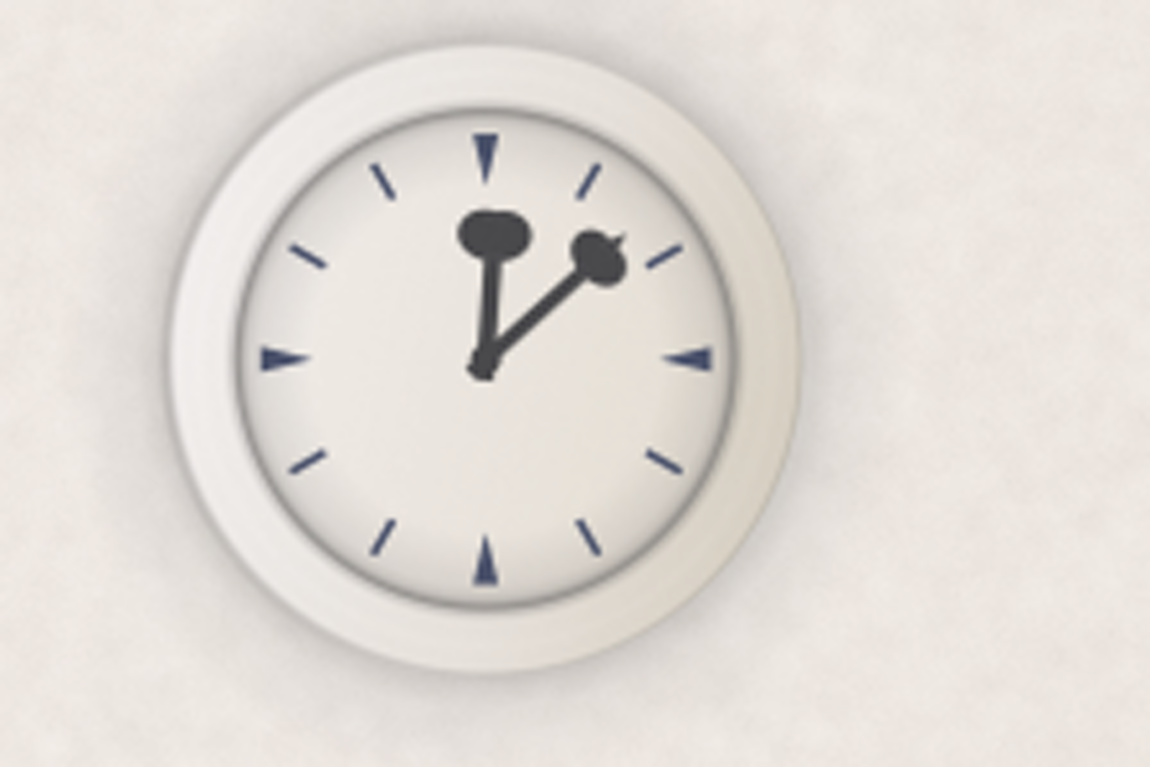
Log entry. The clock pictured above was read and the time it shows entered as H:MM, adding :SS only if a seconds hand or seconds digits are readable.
12:08
